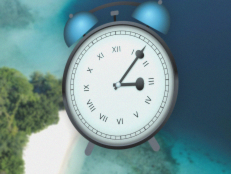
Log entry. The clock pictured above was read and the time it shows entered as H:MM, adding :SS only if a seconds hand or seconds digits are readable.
3:07
